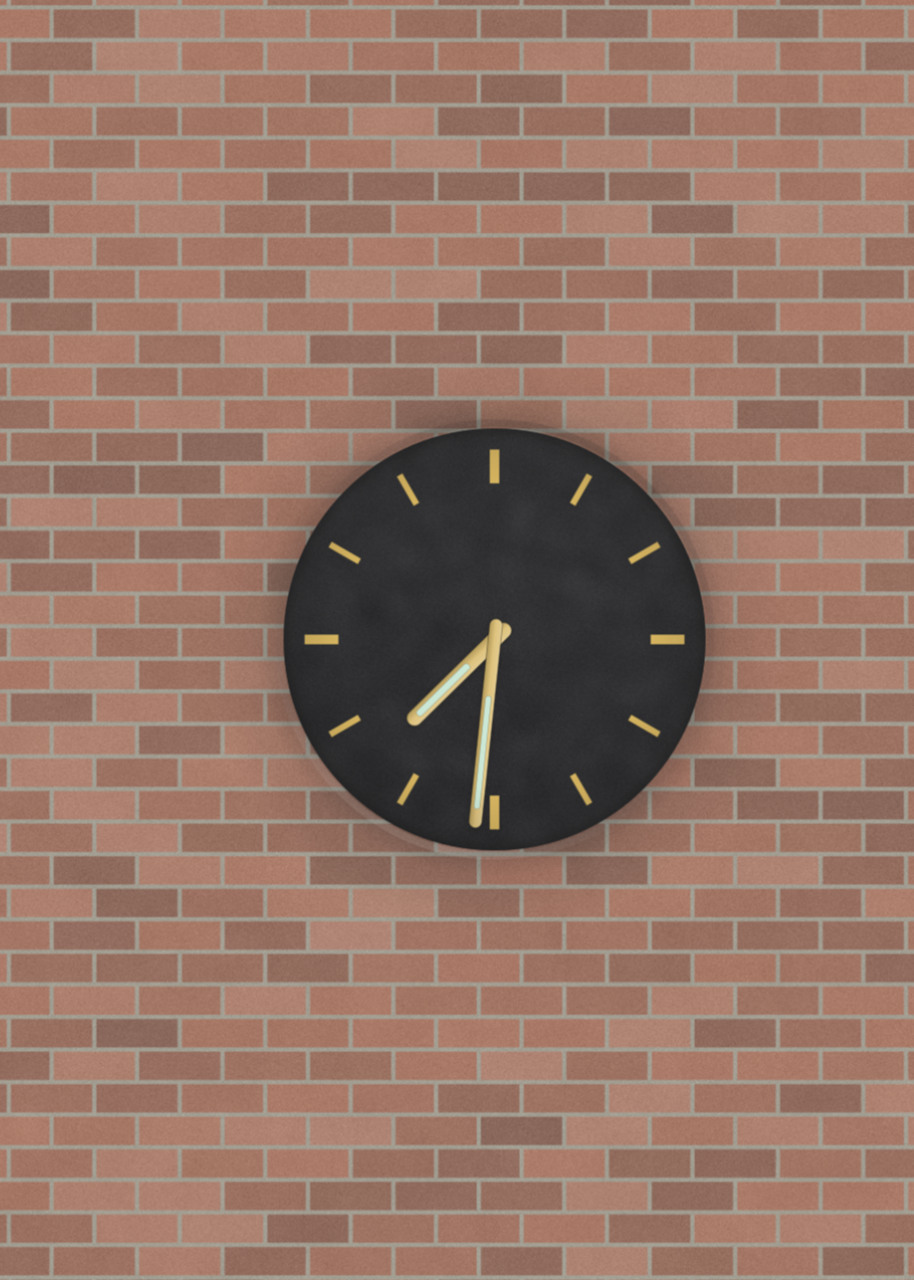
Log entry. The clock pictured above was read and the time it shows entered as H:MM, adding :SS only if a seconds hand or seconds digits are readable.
7:31
